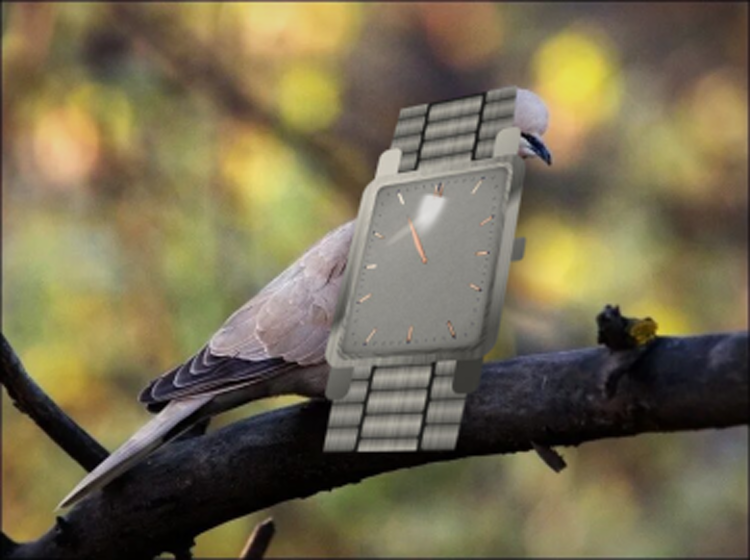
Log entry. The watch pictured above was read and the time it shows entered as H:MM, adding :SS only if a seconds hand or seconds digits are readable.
10:55
